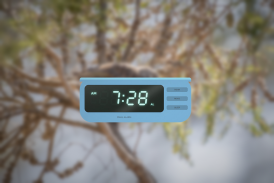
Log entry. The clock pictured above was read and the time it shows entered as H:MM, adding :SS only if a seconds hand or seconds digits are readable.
7:28
